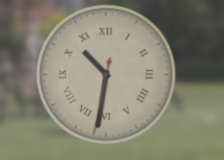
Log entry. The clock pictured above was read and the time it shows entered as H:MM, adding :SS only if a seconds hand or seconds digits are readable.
10:31:32
